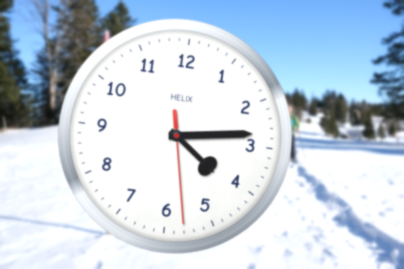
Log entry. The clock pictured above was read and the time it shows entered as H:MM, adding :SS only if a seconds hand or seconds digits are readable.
4:13:28
